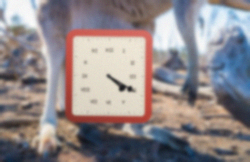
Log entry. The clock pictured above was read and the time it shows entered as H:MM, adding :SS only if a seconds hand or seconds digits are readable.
4:20
